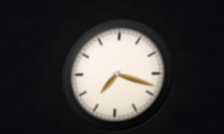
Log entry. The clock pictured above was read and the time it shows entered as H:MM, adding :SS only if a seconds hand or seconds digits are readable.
7:18
